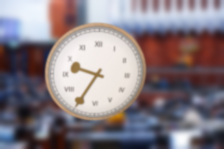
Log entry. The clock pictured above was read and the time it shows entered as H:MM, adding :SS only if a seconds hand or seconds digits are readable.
9:35
